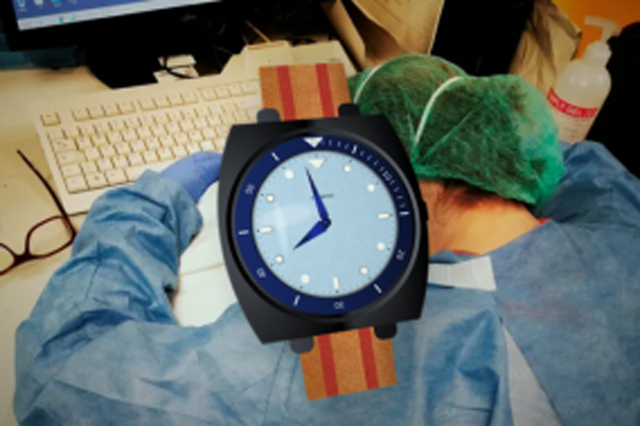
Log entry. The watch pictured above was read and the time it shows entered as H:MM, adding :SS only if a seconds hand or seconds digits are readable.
7:58
